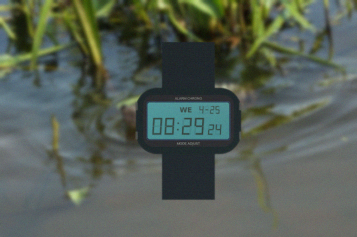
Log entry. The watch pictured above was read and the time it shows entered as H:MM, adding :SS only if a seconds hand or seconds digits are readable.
8:29:24
